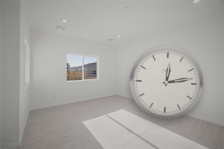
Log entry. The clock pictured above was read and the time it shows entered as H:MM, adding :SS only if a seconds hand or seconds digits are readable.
12:13
